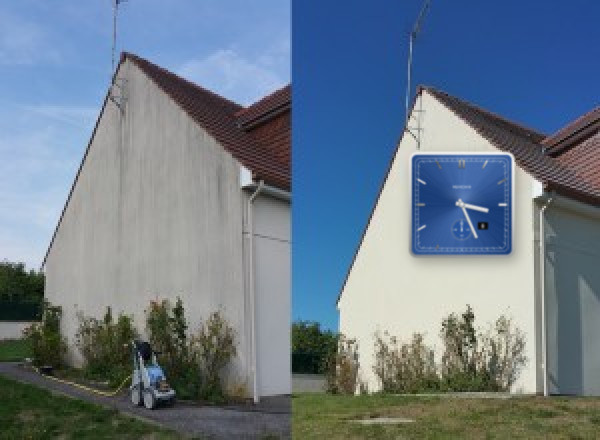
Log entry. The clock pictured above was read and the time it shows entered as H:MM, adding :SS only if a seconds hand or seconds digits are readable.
3:26
